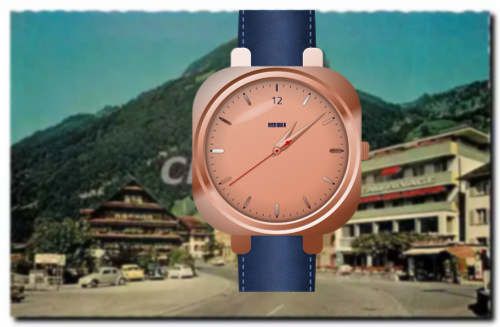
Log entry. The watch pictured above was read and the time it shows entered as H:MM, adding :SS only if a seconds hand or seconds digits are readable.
1:08:39
